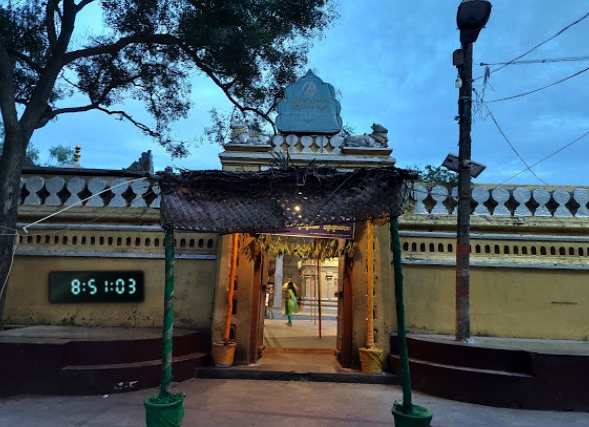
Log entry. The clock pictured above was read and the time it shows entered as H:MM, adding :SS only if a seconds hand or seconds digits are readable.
8:51:03
